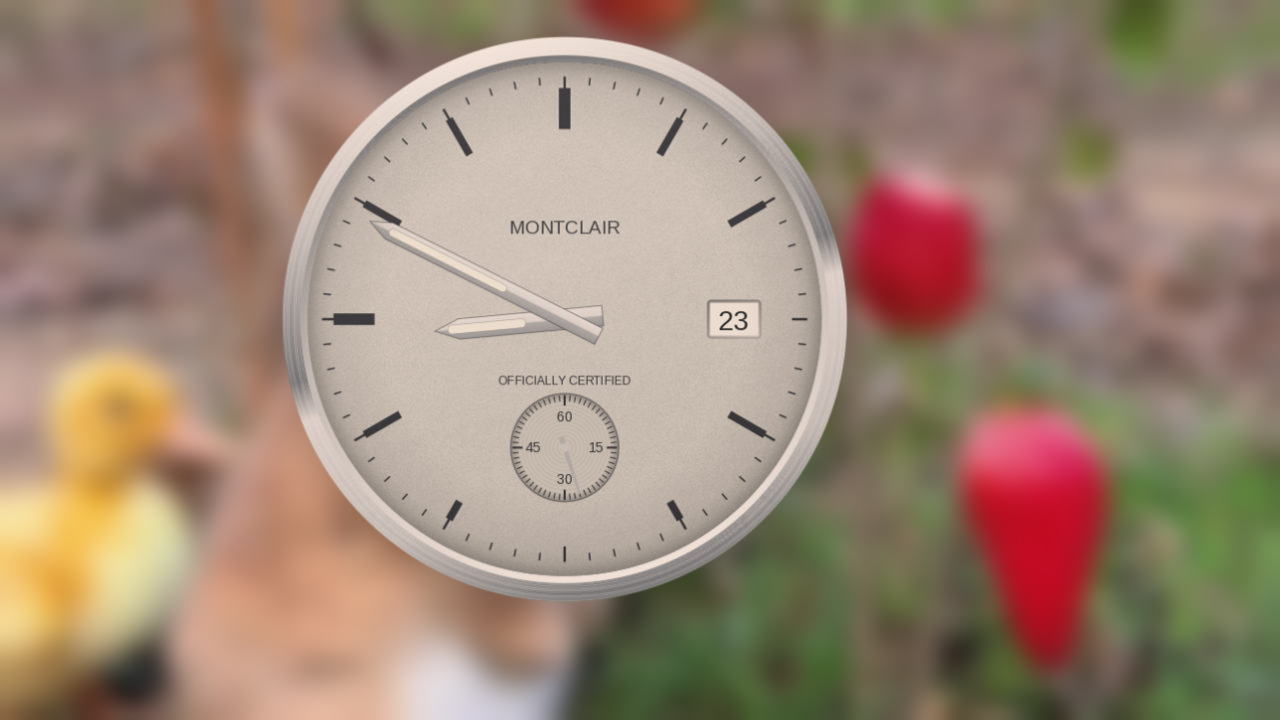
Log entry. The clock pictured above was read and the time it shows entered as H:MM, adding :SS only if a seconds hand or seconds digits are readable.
8:49:27
